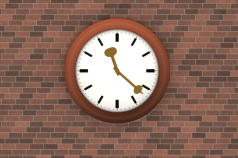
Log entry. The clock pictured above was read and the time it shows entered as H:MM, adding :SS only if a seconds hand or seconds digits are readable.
11:22
